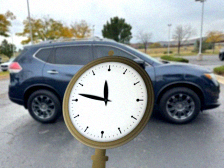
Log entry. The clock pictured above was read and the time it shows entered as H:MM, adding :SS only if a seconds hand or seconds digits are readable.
11:47
